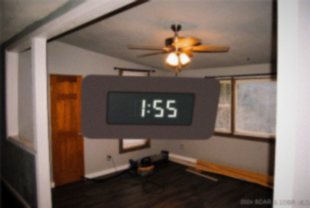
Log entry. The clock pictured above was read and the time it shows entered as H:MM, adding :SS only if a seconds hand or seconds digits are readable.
1:55
